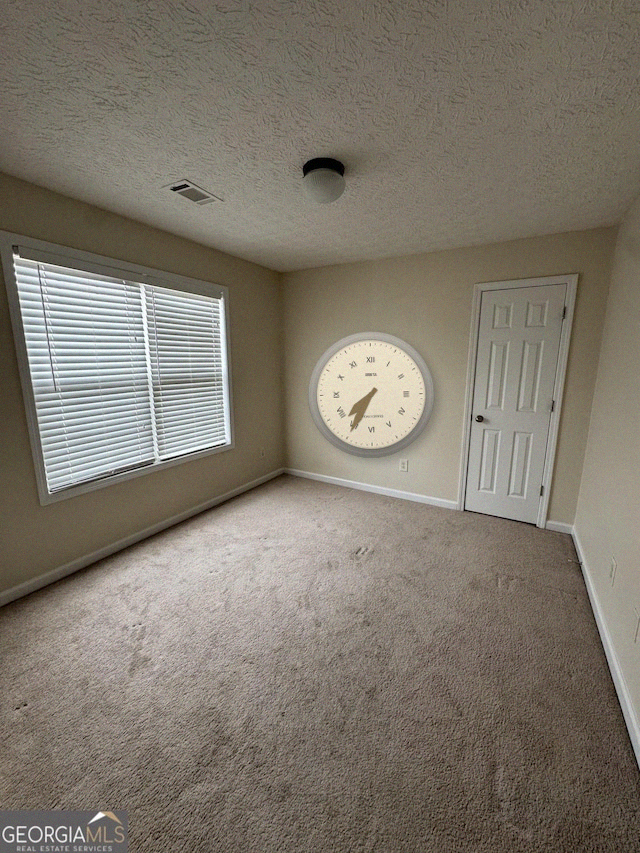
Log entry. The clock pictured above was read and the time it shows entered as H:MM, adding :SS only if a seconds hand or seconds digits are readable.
7:35
